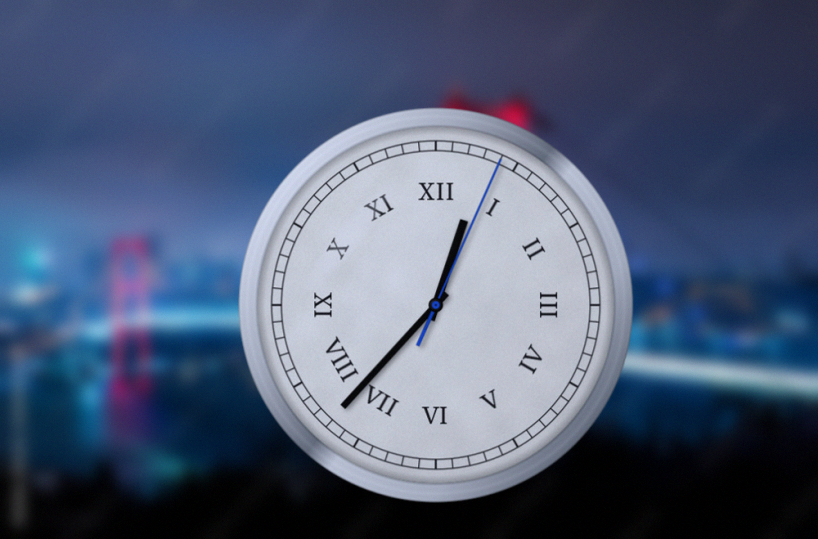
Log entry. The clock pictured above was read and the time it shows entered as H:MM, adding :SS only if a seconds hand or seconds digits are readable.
12:37:04
